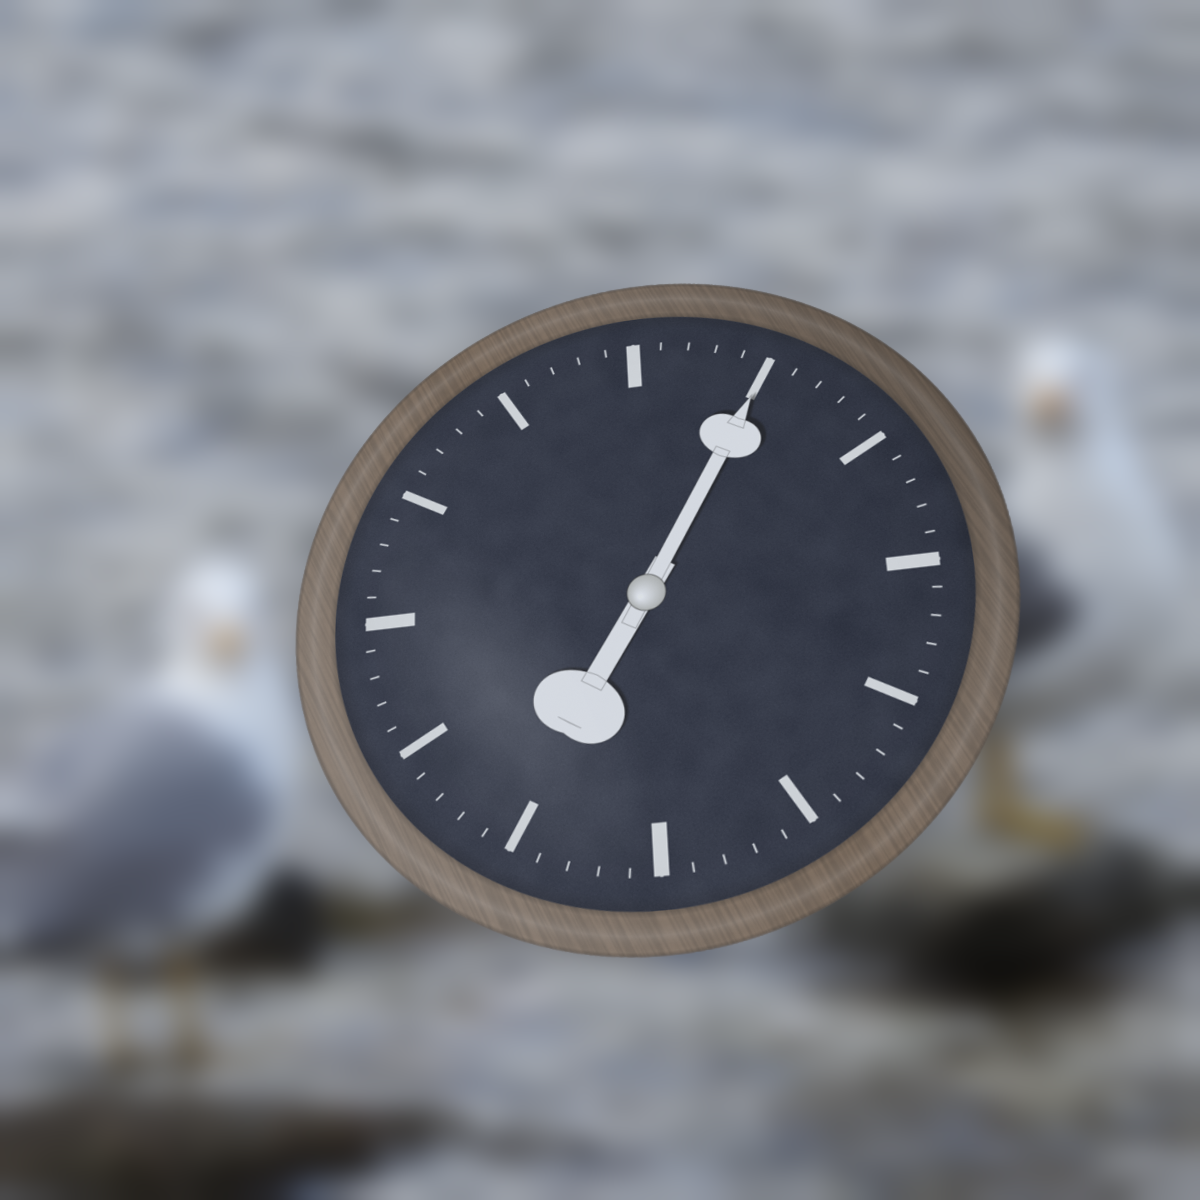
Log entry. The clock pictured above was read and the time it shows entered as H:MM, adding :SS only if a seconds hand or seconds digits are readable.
7:05
